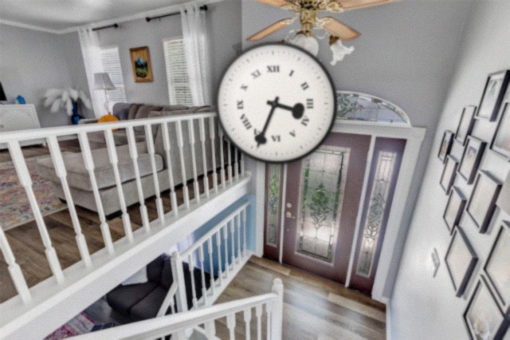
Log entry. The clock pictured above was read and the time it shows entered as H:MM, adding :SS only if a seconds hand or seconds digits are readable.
3:34
